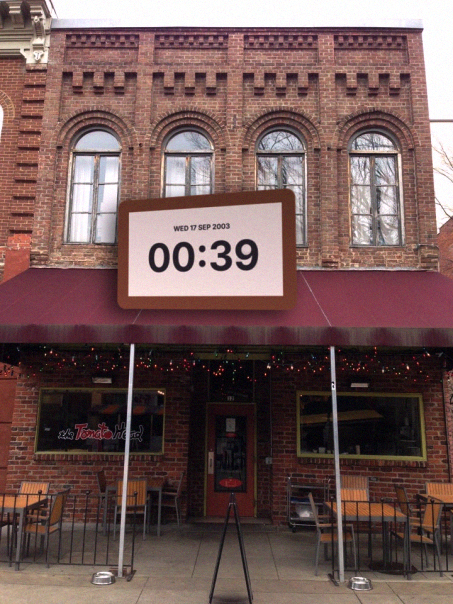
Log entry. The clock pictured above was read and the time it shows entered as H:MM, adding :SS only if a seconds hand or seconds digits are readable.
0:39
